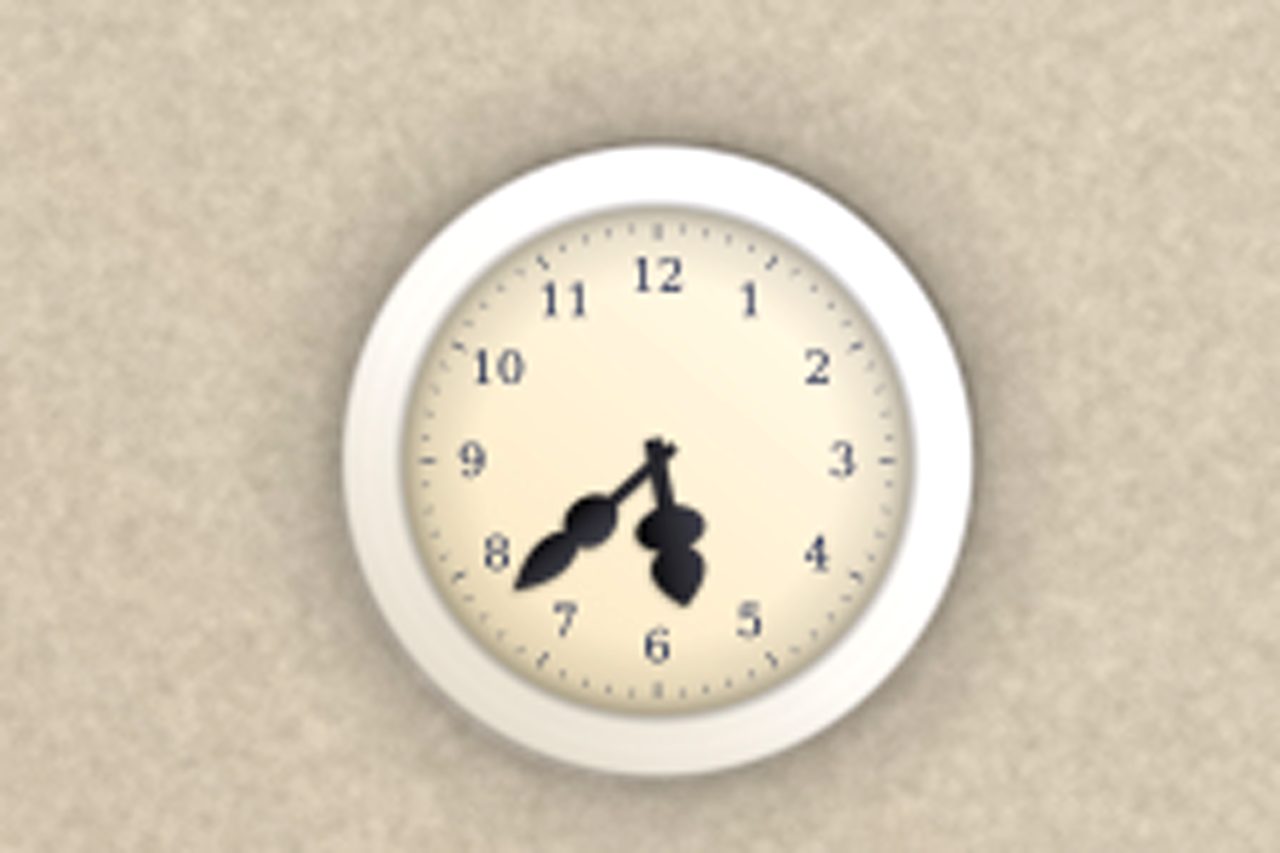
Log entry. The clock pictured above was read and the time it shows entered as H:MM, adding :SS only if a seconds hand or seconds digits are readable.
5:38
